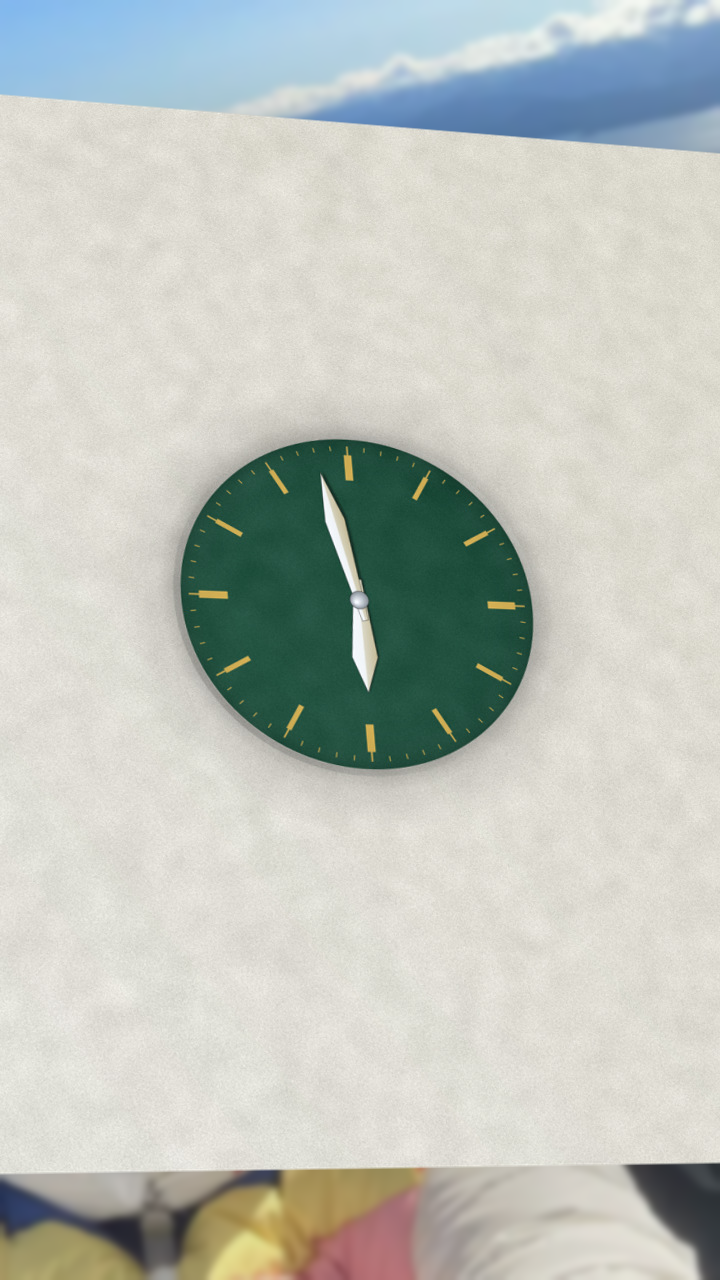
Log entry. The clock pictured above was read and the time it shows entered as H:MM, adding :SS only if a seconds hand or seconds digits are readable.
5:58
